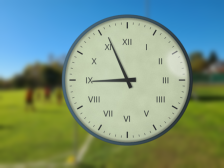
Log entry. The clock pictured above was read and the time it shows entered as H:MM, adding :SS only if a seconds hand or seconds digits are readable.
8:56
